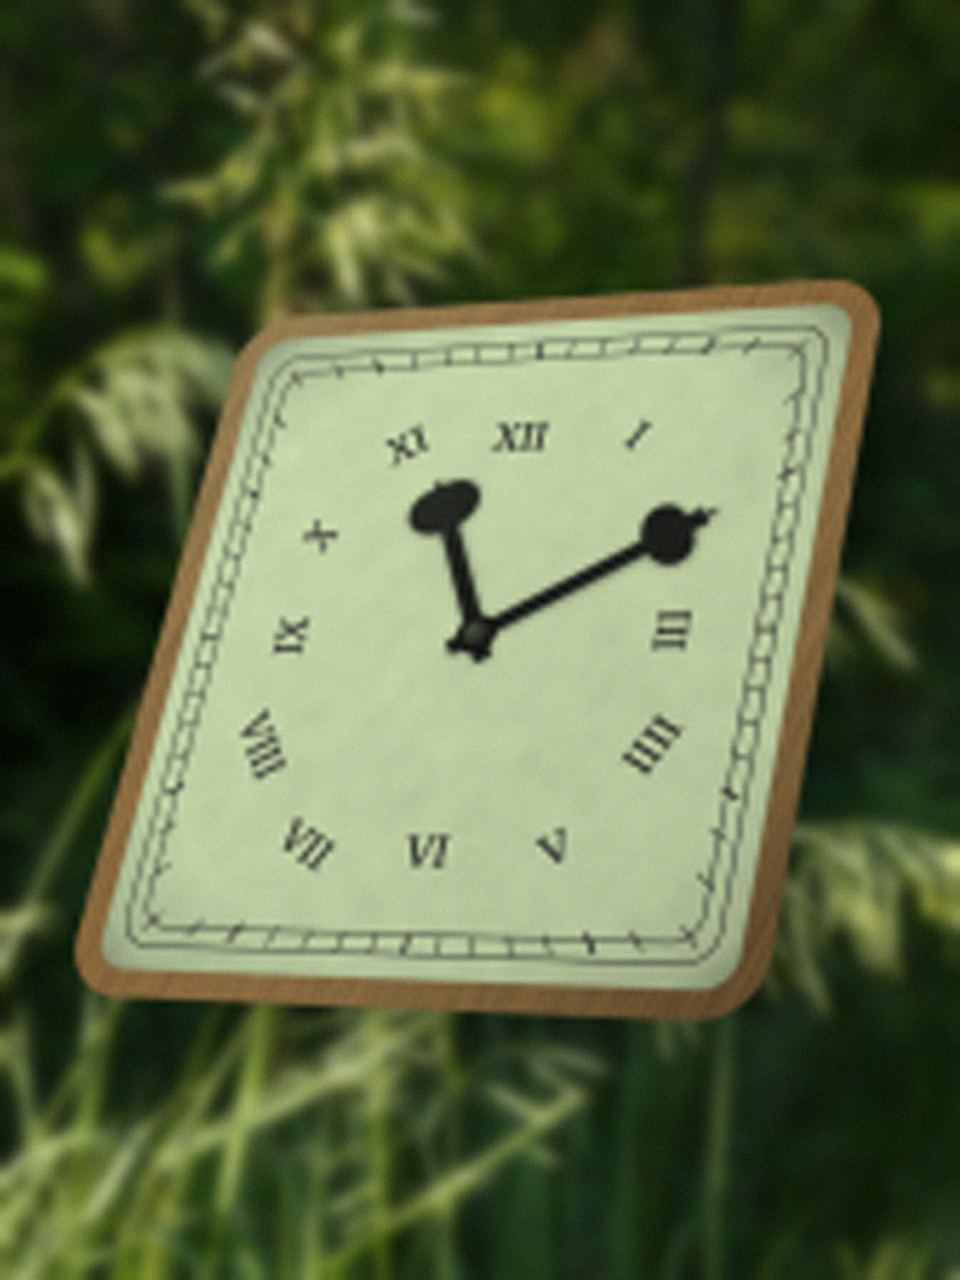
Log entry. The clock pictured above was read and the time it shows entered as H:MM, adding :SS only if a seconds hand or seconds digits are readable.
11:10
